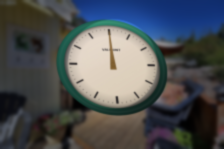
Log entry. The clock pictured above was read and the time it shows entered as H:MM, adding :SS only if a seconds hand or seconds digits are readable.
12:00
